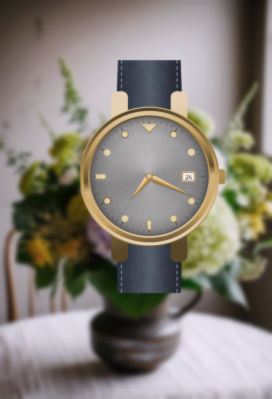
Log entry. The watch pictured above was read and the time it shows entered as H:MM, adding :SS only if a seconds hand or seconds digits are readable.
7:19
